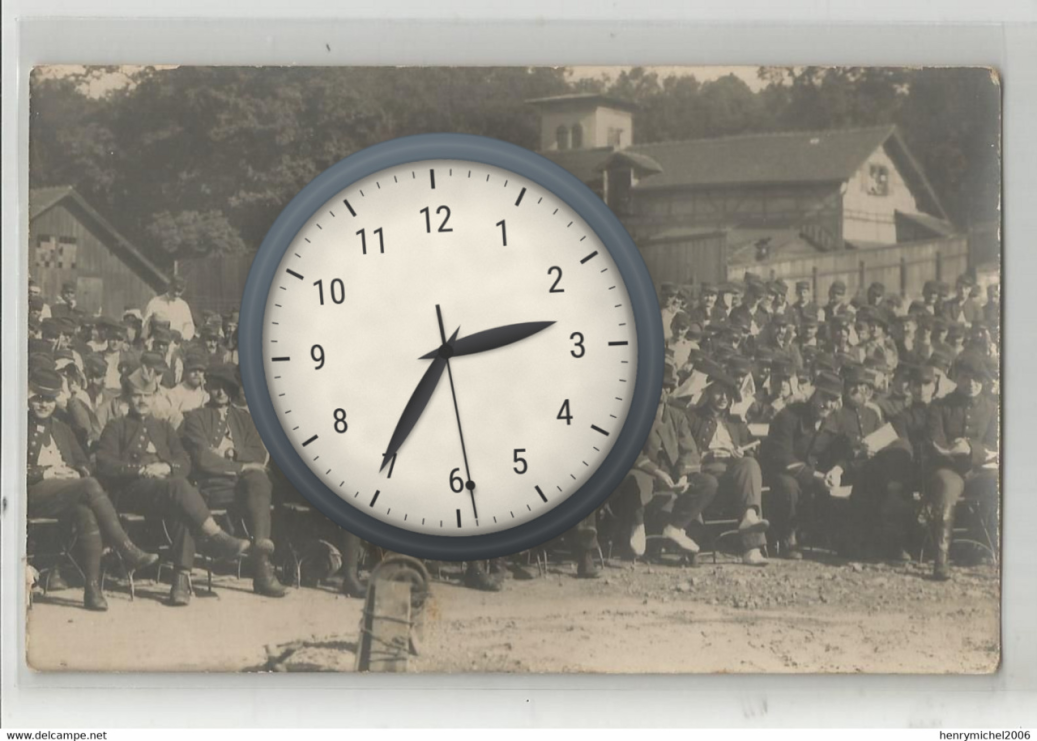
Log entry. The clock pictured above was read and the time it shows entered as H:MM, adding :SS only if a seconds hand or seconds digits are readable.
2:35:29
